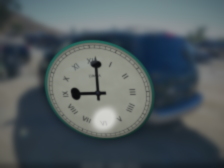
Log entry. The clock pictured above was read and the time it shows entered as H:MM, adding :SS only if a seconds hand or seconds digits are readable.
9:01
